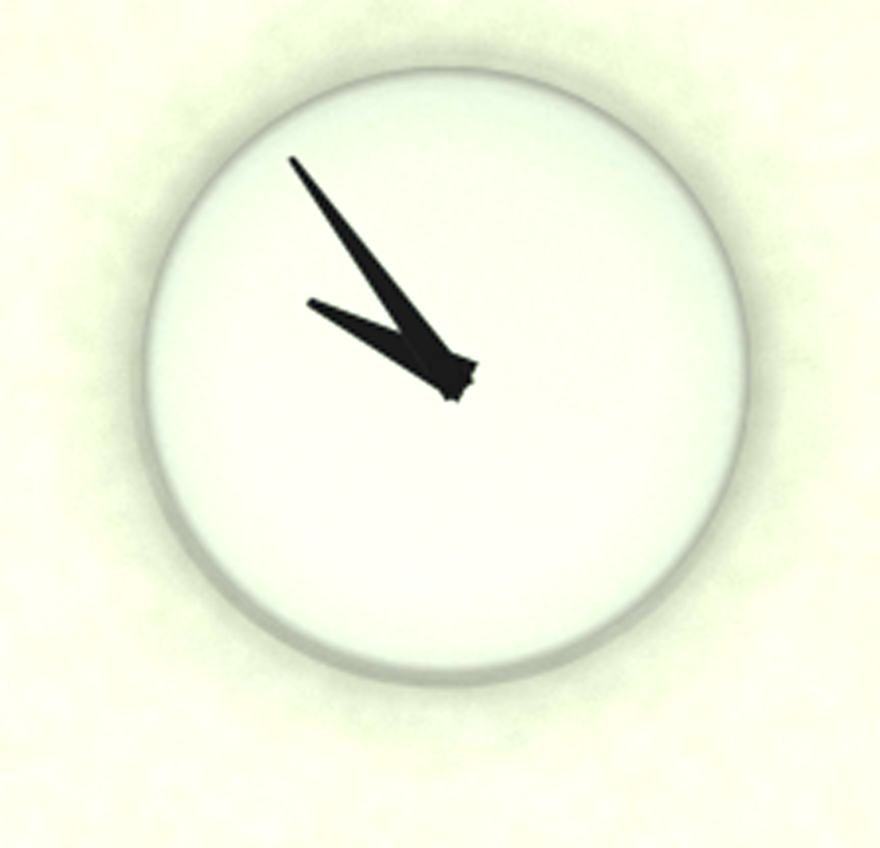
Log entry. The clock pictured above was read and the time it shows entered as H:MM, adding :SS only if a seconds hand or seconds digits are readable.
9:54
